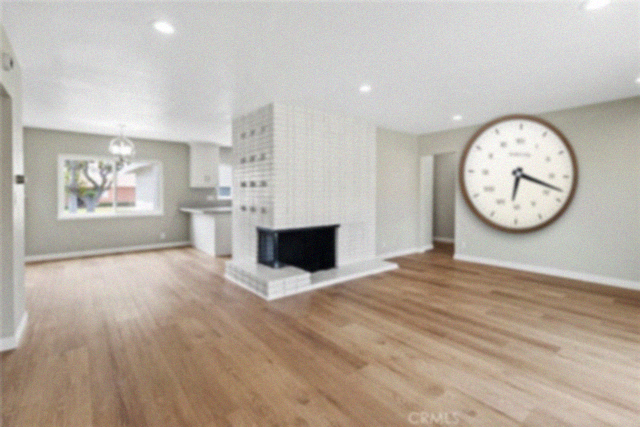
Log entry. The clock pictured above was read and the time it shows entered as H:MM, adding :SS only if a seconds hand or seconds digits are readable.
6:18
